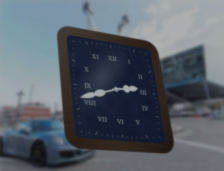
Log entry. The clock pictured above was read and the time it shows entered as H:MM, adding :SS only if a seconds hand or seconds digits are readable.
2:42
